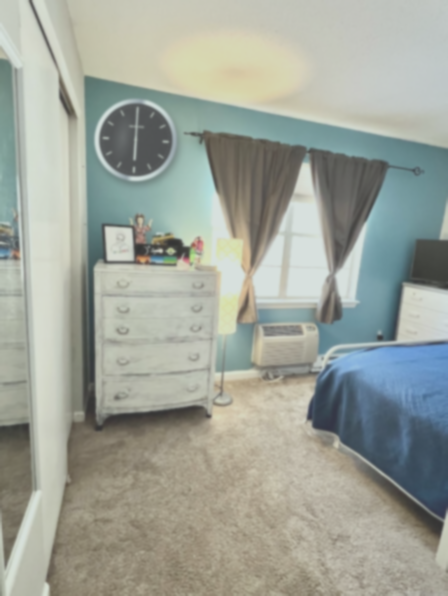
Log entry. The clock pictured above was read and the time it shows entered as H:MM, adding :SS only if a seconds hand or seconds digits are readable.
6:00
